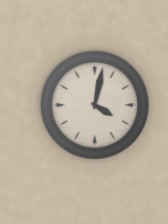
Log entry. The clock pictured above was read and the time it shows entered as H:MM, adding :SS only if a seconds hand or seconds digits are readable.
4:02
